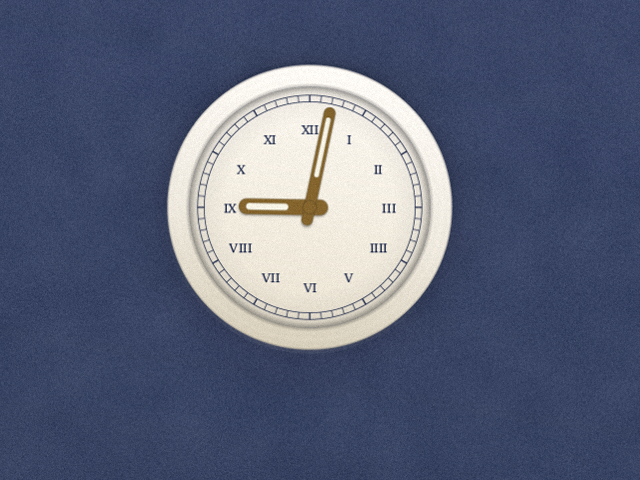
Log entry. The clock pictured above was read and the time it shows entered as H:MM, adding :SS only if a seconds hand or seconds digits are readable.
9:02
